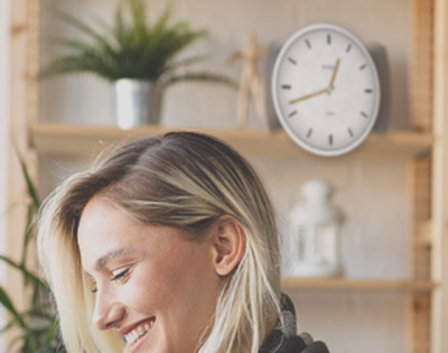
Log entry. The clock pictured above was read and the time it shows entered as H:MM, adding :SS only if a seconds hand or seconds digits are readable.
12:42
